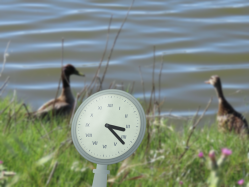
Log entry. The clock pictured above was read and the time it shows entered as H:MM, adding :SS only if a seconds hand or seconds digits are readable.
3:22
